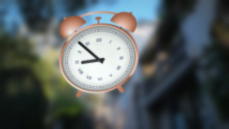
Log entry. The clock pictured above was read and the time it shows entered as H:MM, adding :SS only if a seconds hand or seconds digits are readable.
8:53
